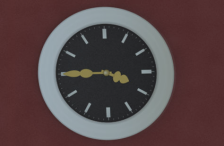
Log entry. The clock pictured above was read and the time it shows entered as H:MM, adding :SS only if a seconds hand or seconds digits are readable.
3:45
